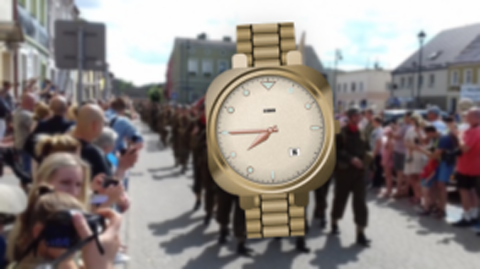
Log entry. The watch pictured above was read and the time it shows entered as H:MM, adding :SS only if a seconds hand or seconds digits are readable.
7:45
